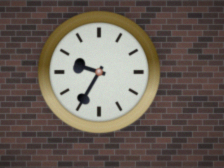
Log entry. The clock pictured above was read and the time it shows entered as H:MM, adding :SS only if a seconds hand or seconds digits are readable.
9:35
